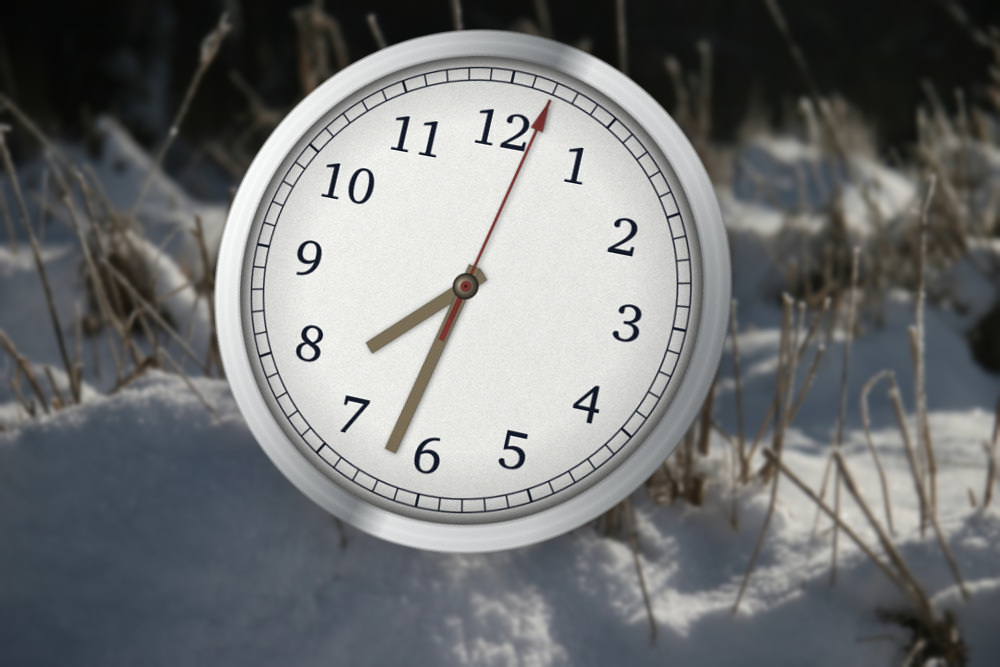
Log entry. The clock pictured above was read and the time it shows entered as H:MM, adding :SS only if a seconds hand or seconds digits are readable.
7:32:02
